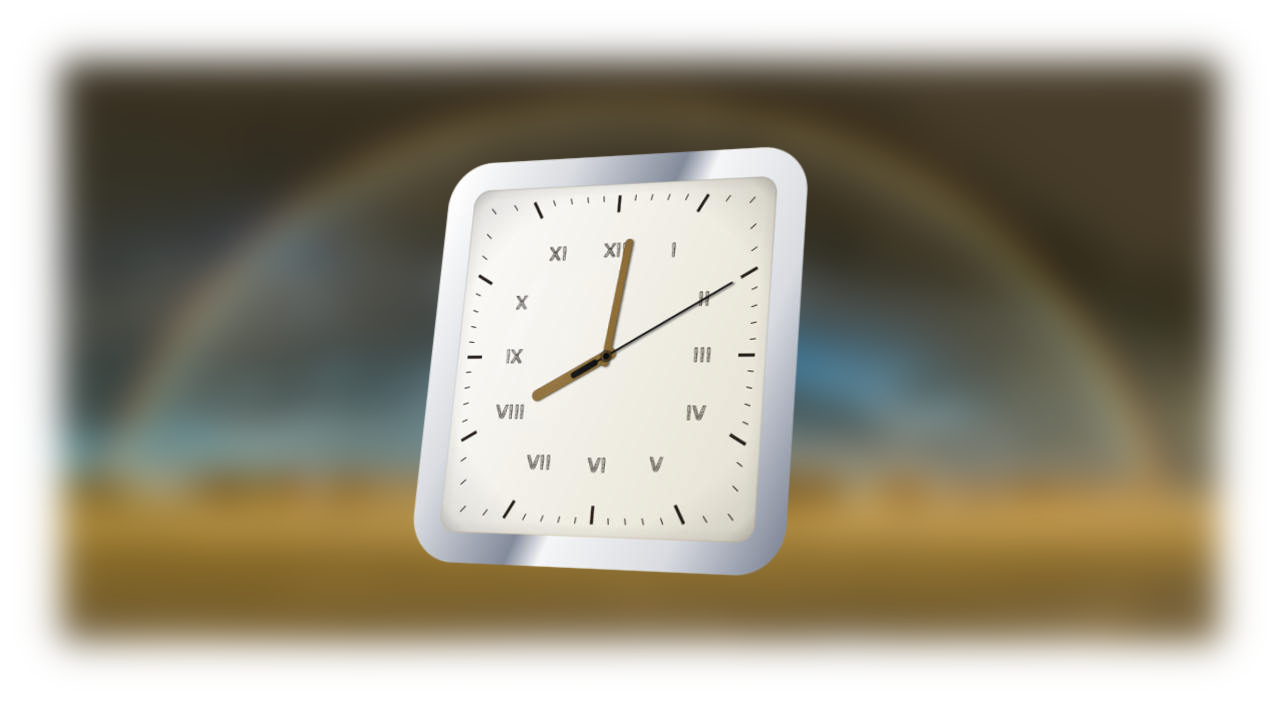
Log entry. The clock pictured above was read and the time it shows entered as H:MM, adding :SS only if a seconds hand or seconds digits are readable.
8:01:10
